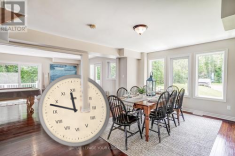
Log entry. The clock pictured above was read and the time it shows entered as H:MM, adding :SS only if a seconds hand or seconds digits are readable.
11:48
